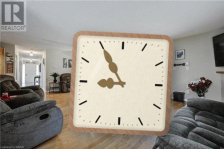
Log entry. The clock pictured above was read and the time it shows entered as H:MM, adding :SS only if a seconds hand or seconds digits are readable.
8:55
